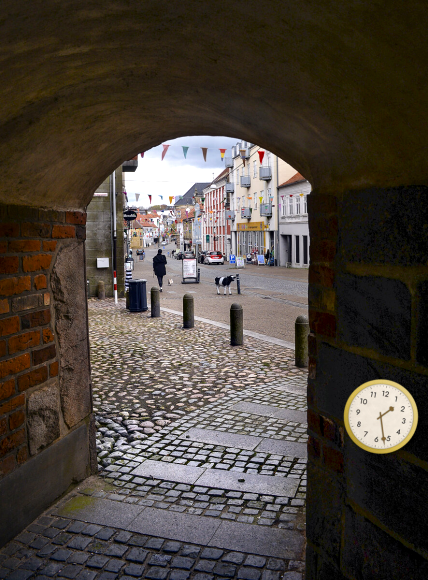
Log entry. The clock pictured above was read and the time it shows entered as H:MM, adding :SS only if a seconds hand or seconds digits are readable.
1:27
